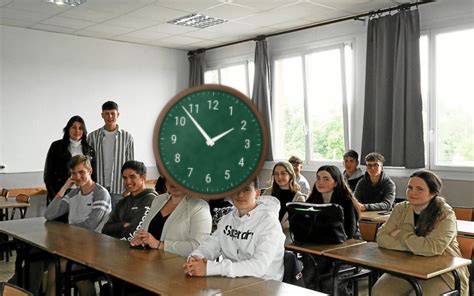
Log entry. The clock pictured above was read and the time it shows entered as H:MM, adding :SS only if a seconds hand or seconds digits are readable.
1:53
